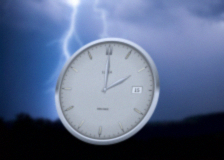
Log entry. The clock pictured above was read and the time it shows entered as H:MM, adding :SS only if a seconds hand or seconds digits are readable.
2:00
